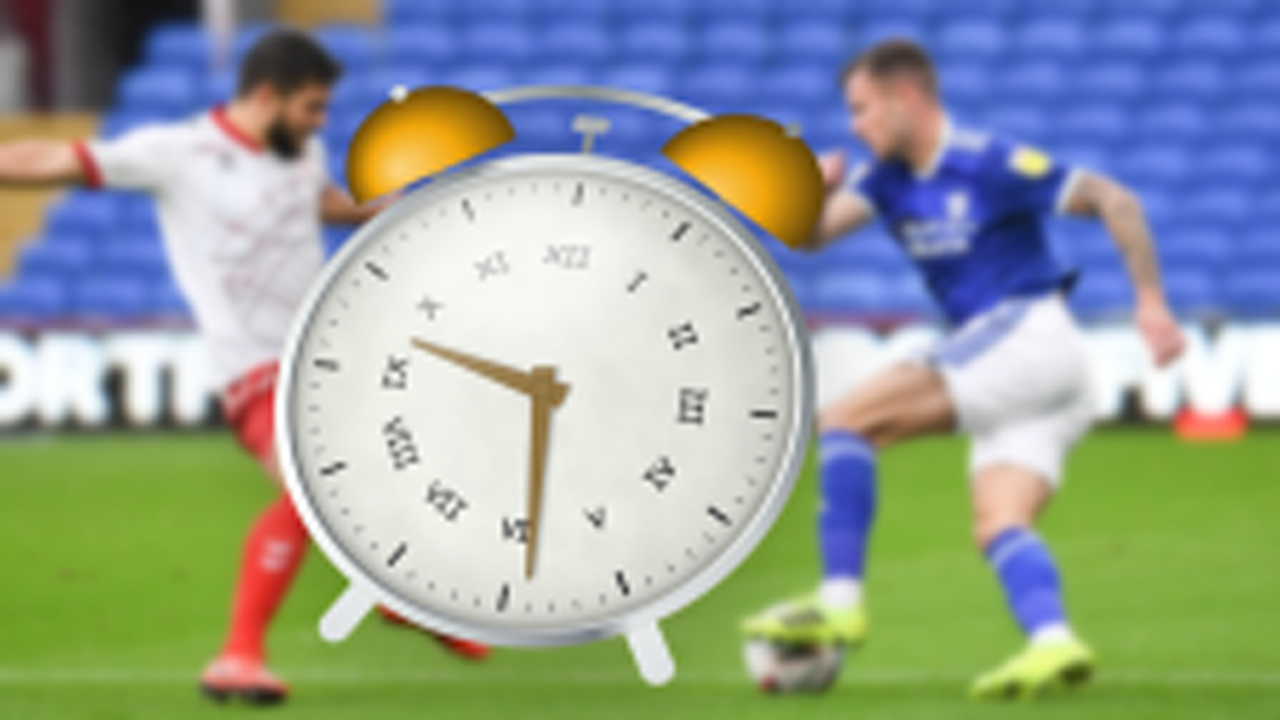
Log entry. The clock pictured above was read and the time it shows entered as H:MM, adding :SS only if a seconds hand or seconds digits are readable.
9:29
